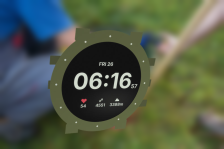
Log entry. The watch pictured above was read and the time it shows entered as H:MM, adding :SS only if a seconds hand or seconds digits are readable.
6:16
